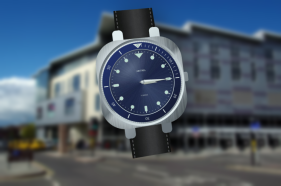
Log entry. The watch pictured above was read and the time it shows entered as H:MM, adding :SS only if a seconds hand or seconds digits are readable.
3:15
